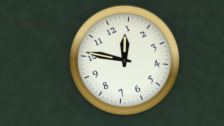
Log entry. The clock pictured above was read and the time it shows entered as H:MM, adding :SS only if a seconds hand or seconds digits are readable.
12:51
